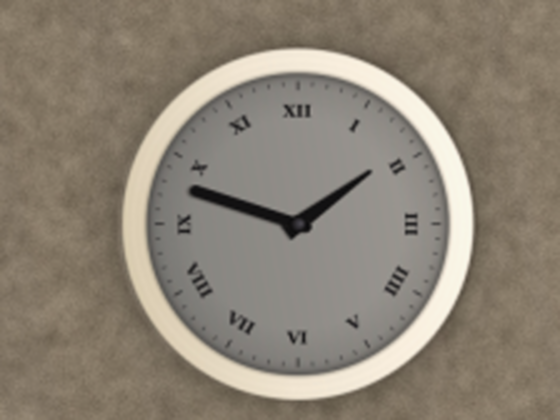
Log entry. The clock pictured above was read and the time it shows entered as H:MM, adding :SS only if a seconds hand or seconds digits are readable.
1:48
